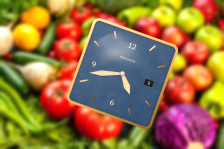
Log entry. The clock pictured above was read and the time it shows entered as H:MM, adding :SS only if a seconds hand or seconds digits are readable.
4:42
